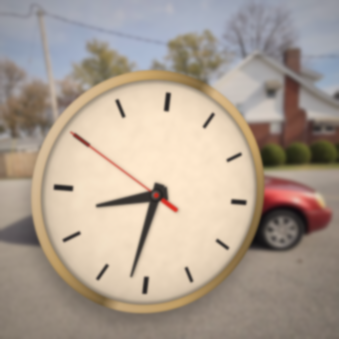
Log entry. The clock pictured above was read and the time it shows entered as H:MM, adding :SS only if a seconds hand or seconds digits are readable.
8:31:50
